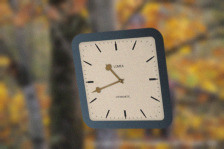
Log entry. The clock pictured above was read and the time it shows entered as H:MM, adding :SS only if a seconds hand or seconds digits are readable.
10:42
